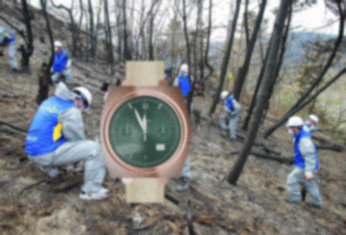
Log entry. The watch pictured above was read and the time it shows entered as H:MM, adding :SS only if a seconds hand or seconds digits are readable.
11:56
